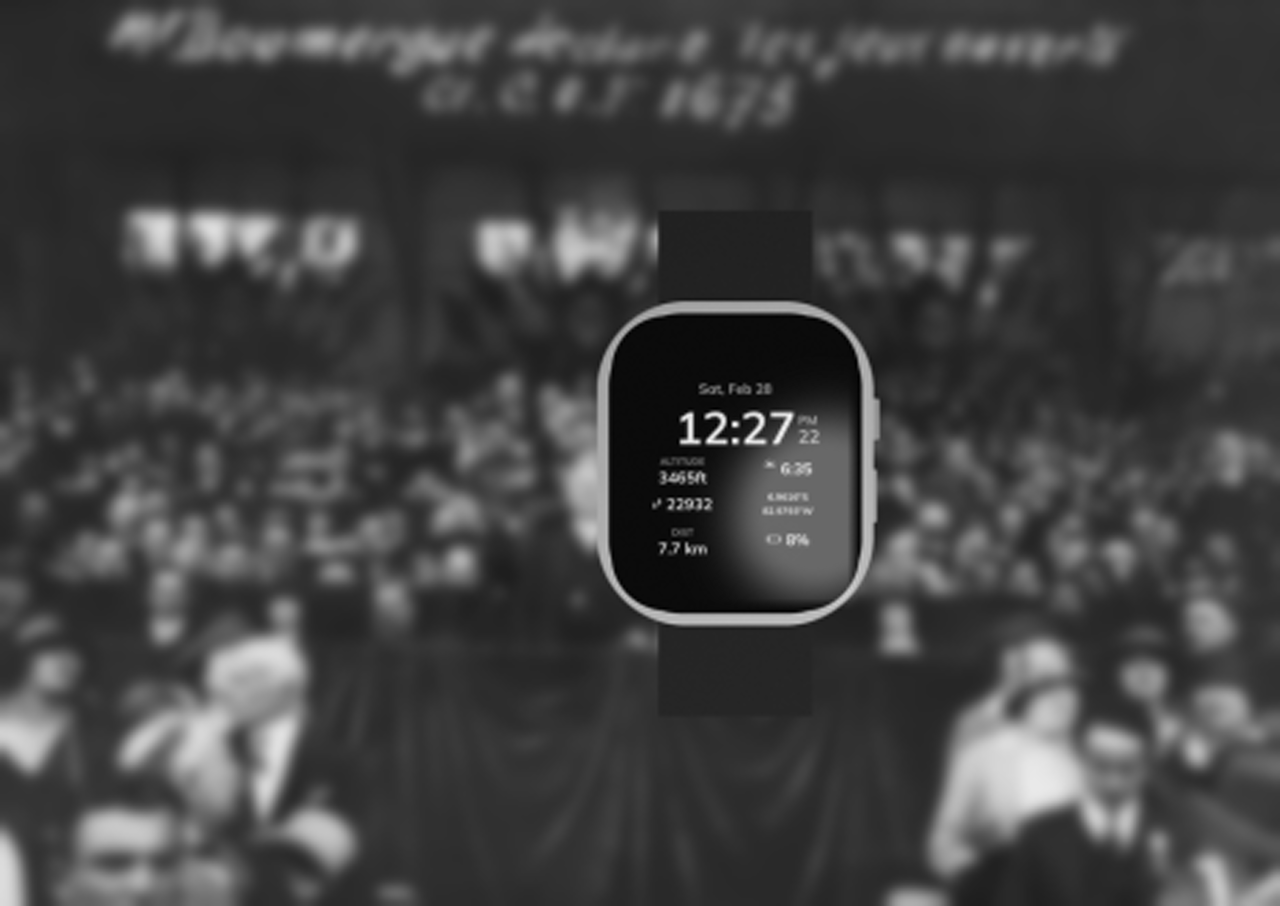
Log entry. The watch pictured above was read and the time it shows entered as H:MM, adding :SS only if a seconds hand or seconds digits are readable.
12:27
